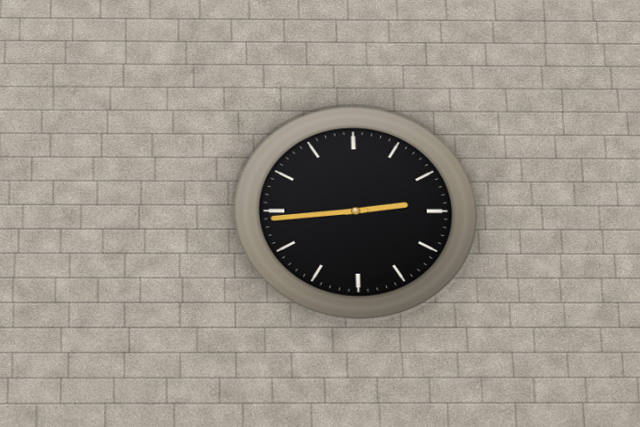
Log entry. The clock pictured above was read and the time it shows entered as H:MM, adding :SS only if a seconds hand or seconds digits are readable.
2:44
